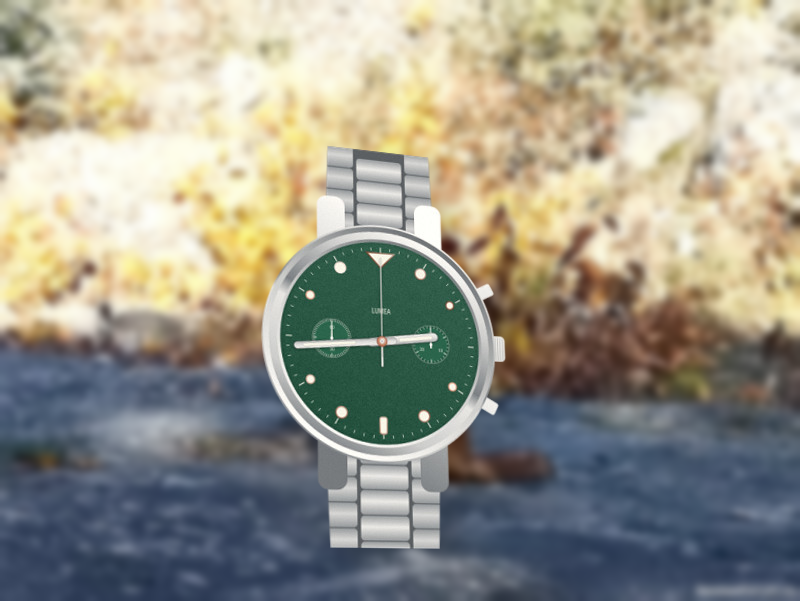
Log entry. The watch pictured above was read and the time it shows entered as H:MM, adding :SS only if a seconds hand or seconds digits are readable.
2:44
